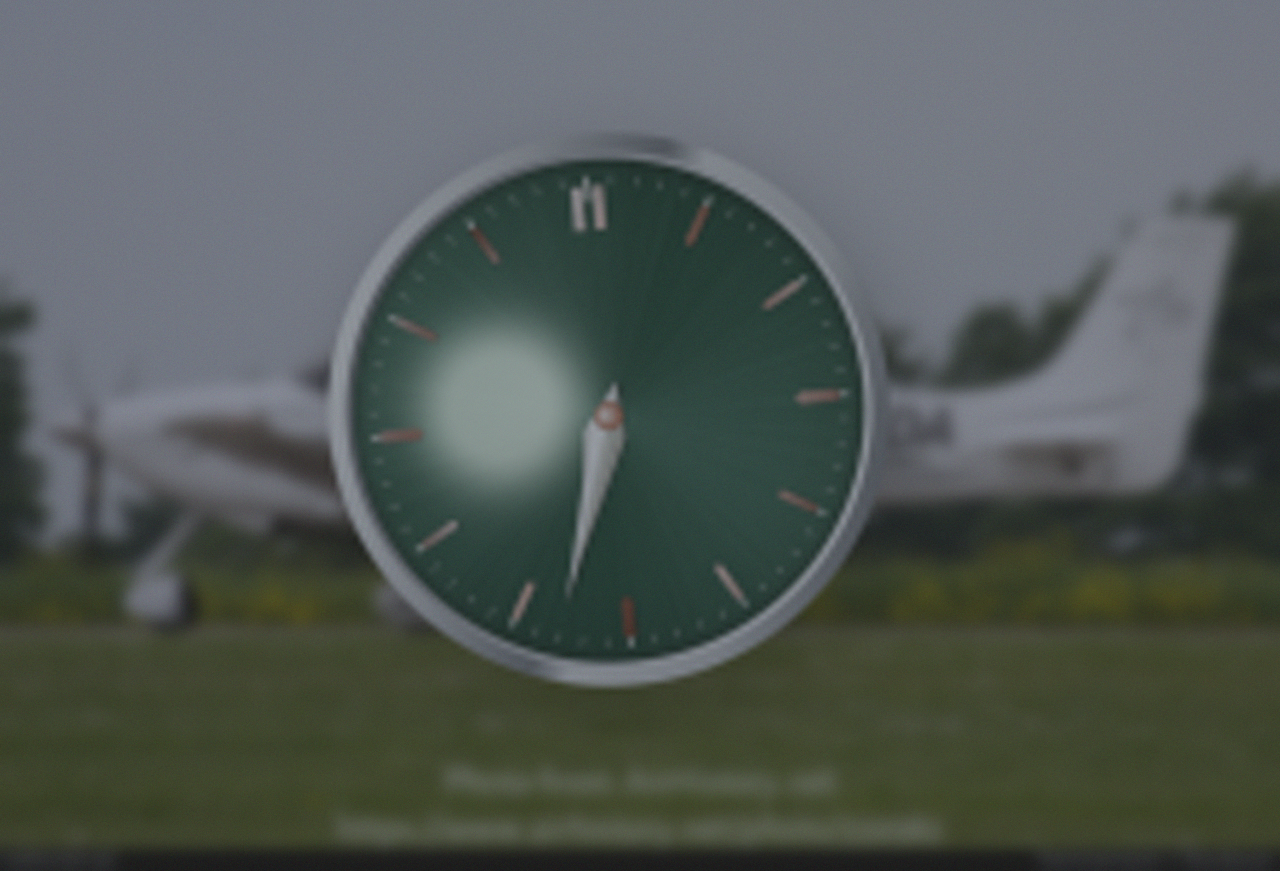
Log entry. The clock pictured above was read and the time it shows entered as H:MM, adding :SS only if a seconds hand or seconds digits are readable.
6:33
